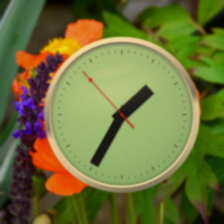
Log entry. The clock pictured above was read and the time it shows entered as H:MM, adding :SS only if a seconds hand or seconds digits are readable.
1:34:53
